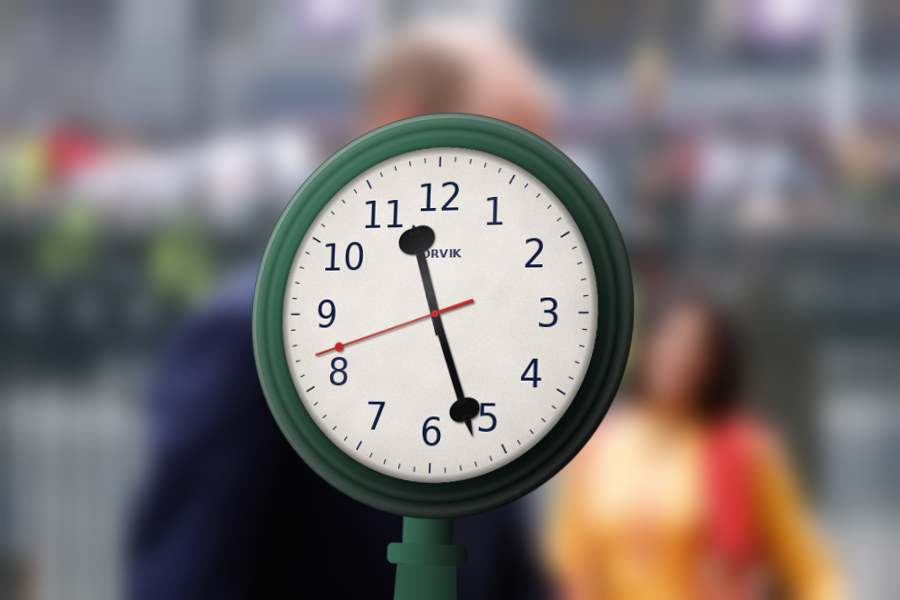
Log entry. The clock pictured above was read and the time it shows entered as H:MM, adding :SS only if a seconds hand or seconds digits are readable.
11:26:42
